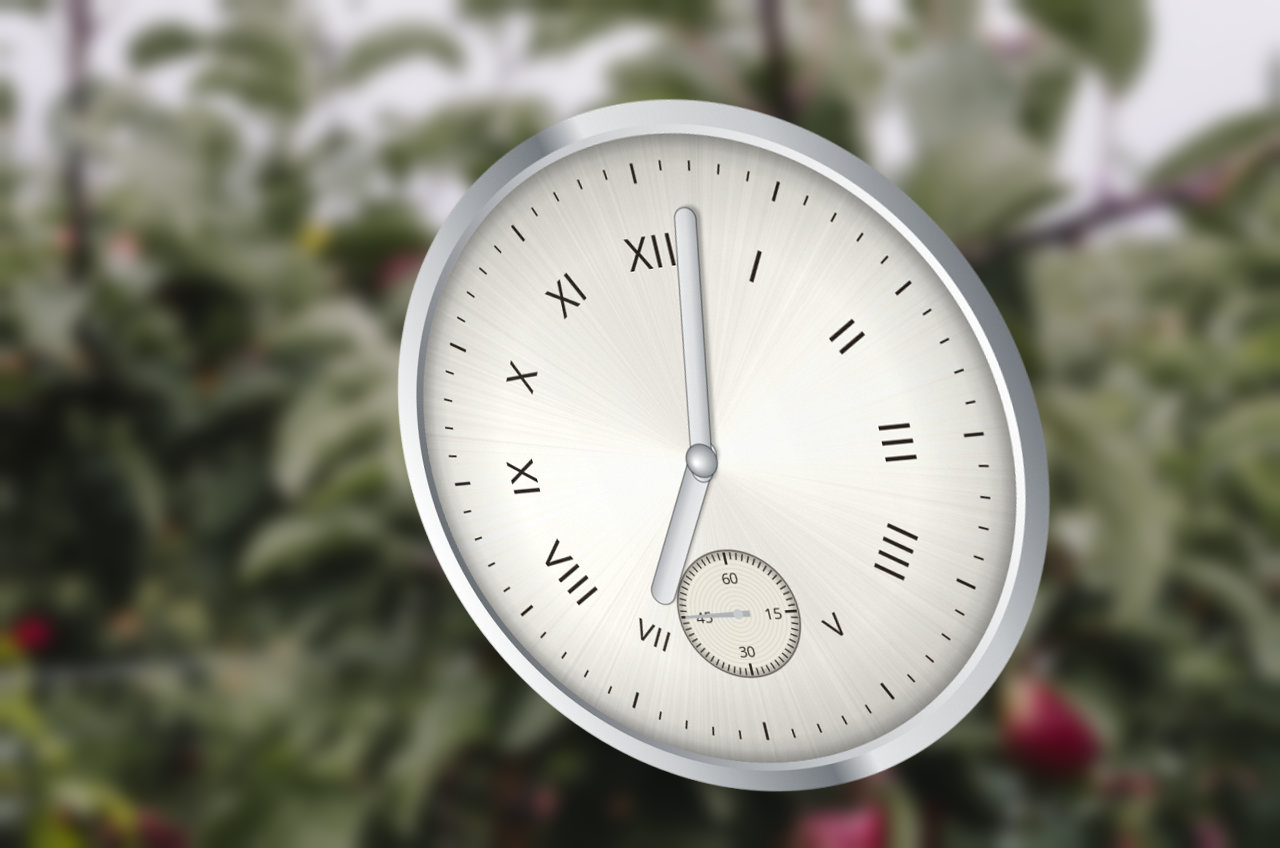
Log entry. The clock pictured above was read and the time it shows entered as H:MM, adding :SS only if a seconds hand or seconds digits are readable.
7:01:45
